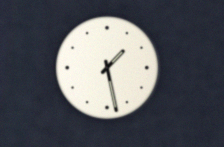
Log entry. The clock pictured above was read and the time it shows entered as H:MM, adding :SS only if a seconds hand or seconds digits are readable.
1:28
